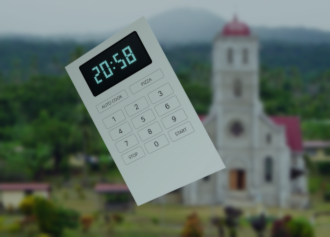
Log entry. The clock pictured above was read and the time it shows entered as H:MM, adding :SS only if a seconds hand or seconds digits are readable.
20:58
